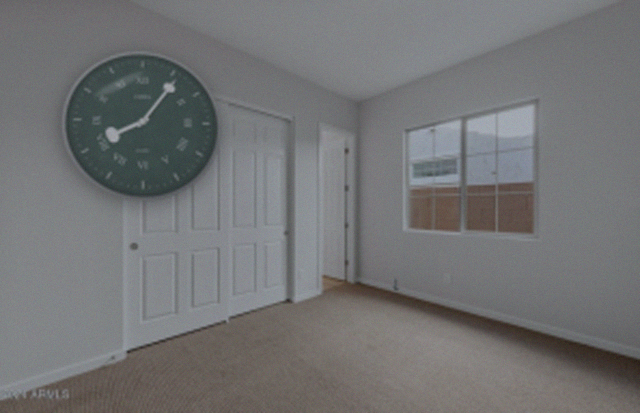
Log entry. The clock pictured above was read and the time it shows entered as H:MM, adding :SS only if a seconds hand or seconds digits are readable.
8:06
